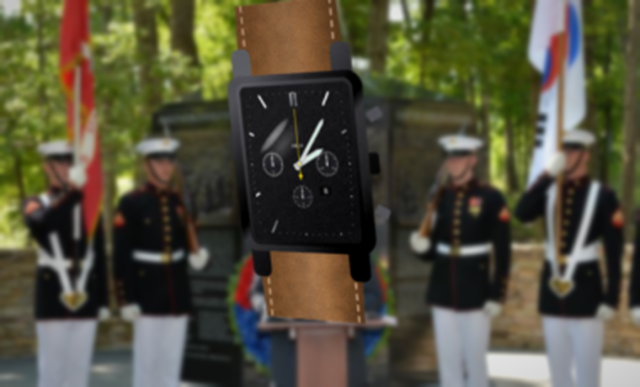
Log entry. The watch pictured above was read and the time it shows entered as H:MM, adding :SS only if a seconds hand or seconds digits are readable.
2:06
